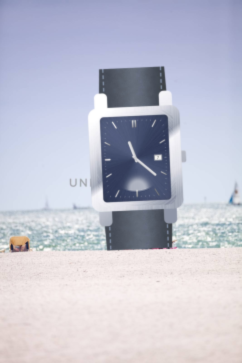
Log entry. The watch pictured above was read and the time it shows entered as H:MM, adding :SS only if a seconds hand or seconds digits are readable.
11:22
